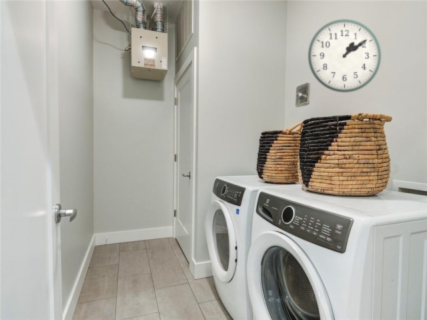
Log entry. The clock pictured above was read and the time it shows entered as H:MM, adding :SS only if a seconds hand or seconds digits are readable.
1:09
